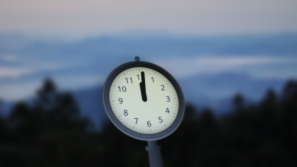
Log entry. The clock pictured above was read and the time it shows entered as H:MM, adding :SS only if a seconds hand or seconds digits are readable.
12:01
